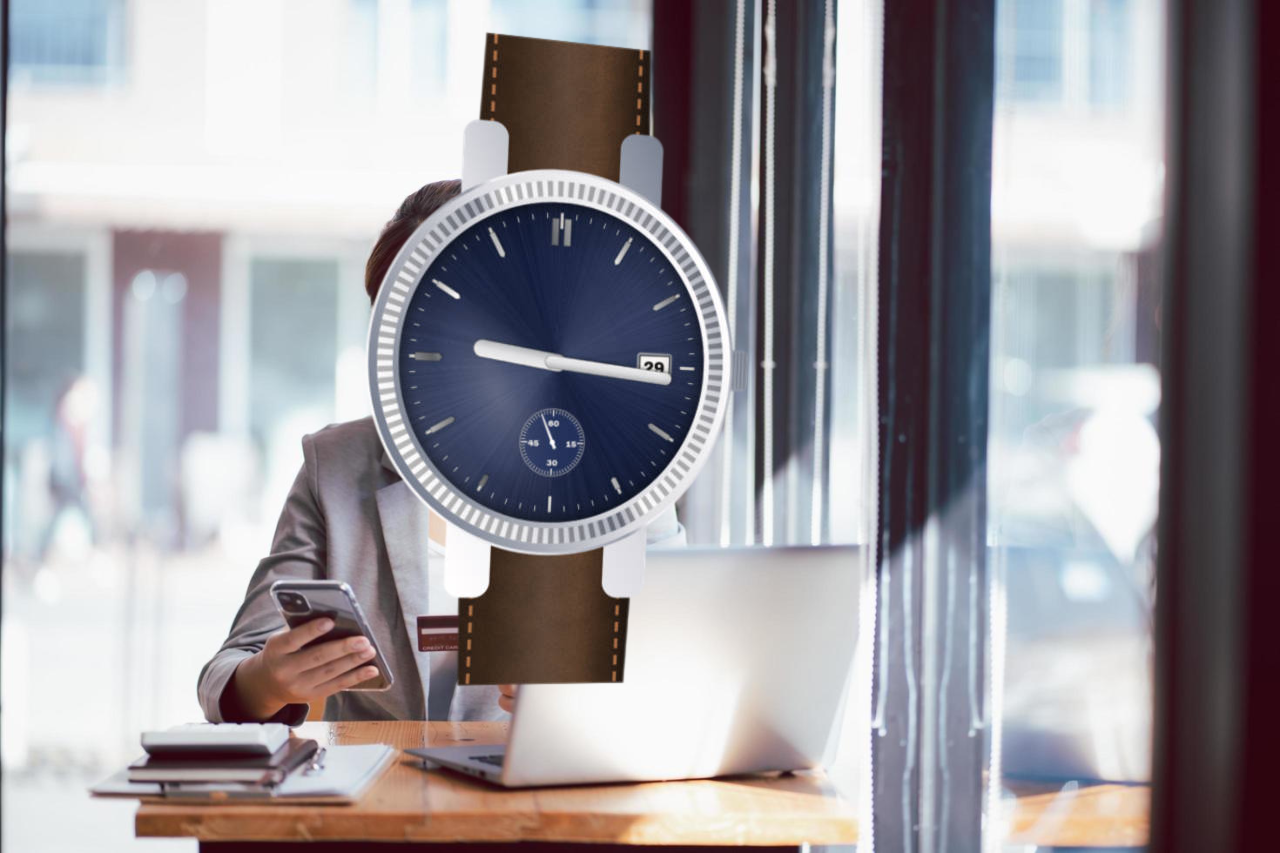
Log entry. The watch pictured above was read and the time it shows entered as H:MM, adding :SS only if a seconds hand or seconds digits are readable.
9:15:56
